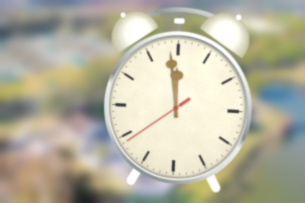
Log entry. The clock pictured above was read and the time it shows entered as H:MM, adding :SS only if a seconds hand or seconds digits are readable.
11:58:39
